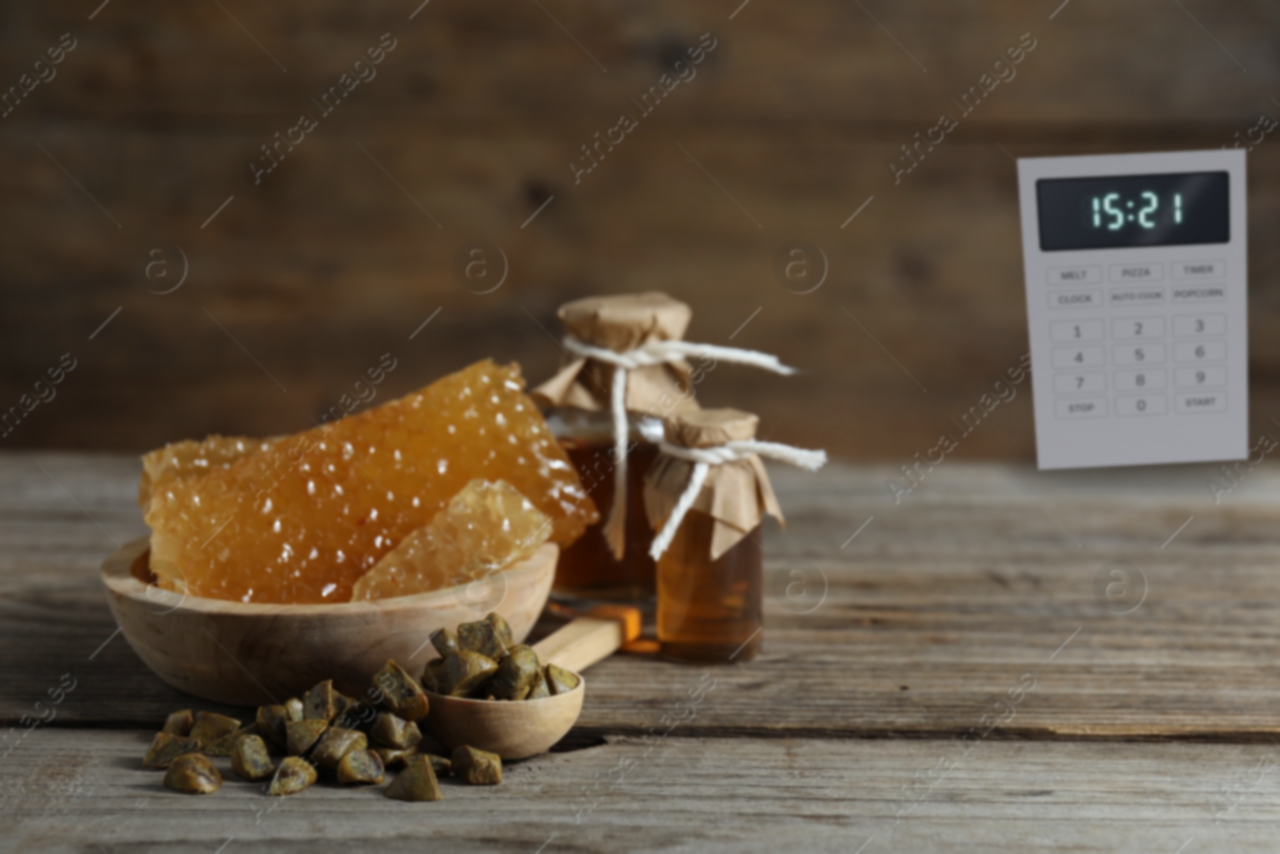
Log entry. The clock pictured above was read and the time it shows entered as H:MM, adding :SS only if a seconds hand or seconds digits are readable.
15:21
